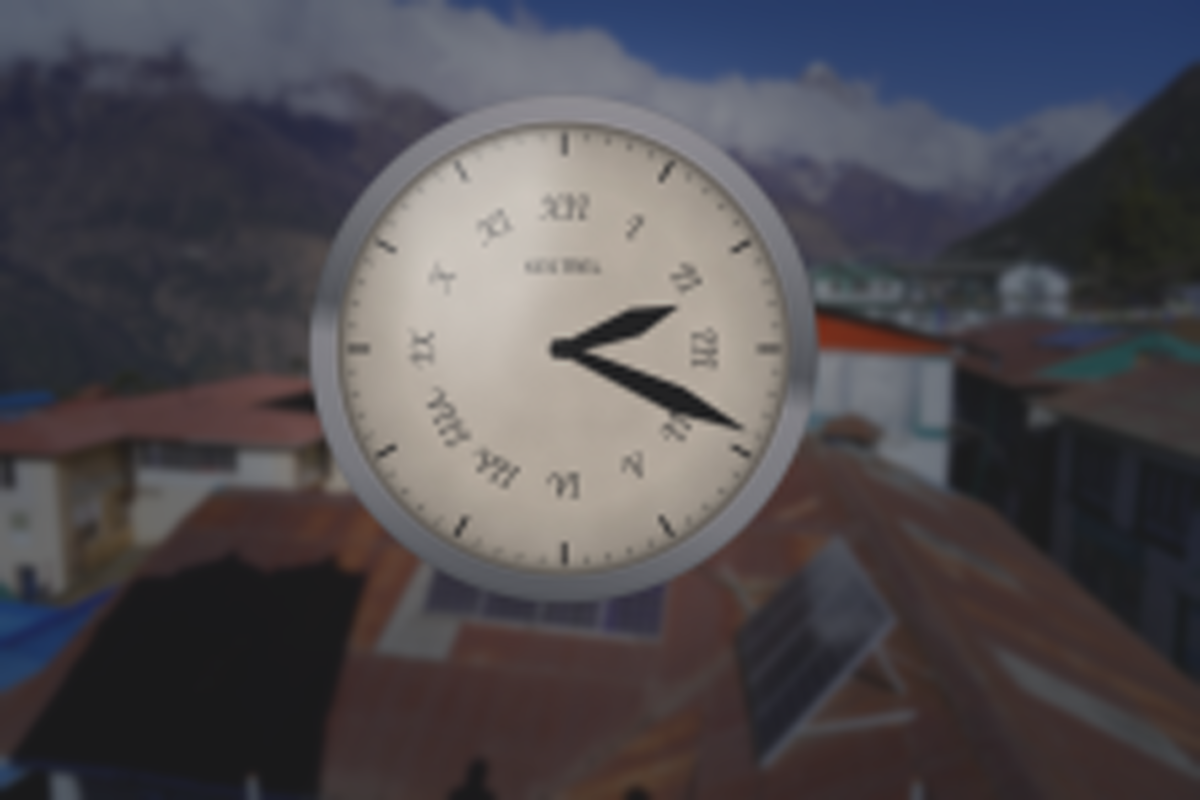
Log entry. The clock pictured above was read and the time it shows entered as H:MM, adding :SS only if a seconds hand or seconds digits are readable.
2:19
